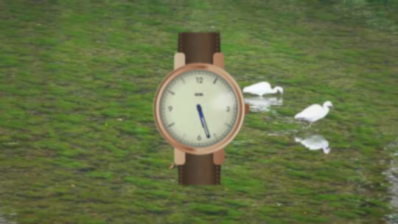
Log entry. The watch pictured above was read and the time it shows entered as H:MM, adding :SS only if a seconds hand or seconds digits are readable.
5:27
